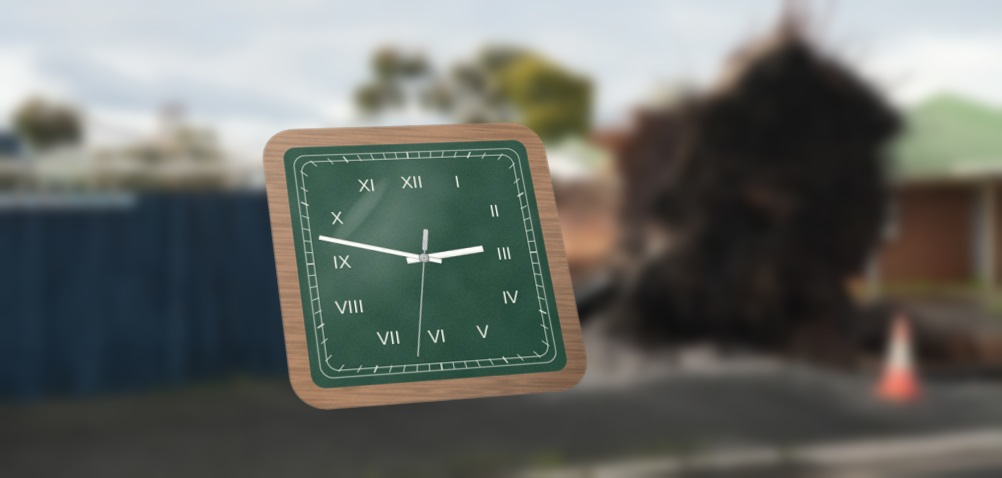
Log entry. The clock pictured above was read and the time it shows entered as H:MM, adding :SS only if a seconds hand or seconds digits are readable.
2:47:32
